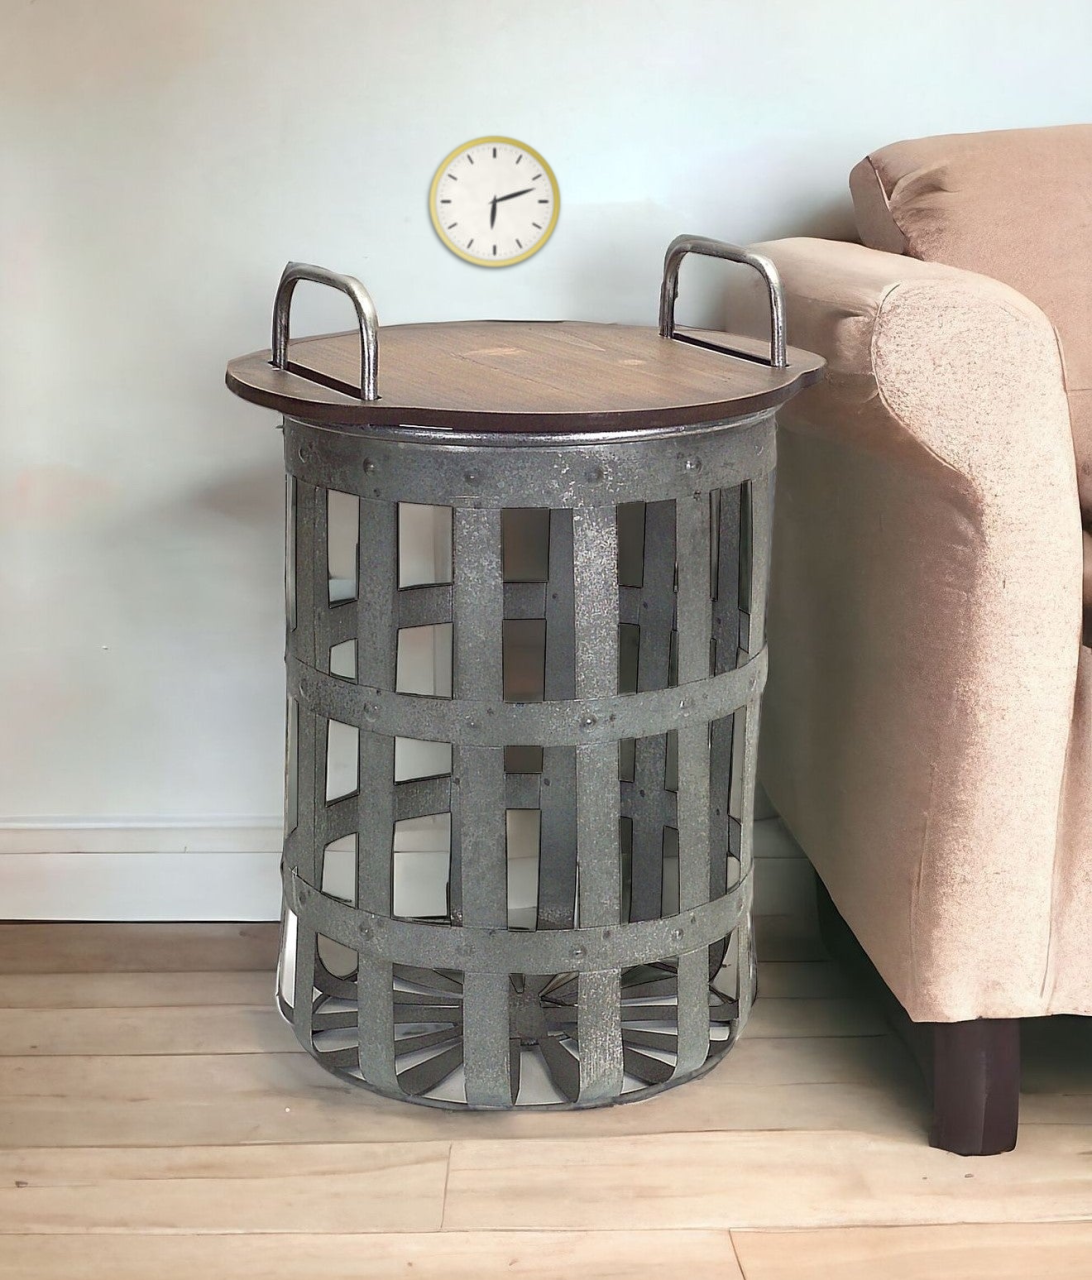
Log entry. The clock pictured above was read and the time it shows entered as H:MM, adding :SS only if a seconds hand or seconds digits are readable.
6:12
